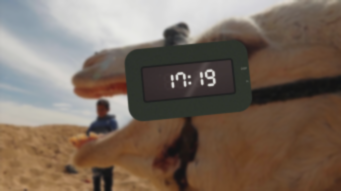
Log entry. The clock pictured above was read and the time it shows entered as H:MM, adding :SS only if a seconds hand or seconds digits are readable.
17:19
